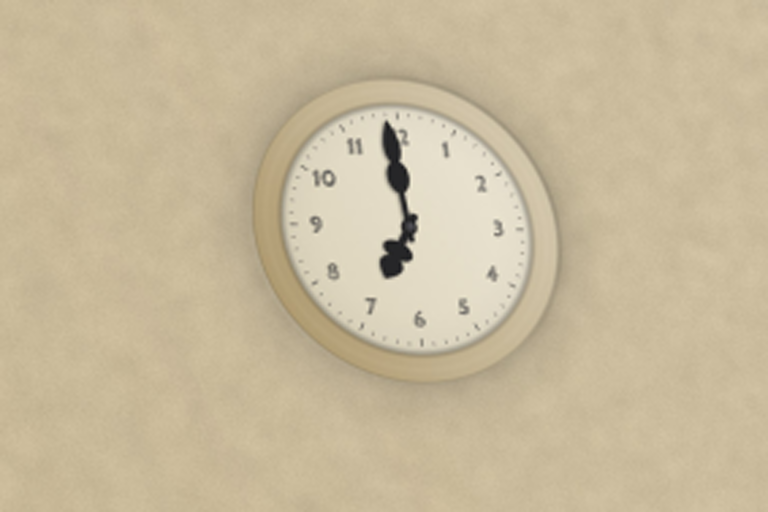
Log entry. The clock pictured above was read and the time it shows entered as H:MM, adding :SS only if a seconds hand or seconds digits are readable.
6:59
